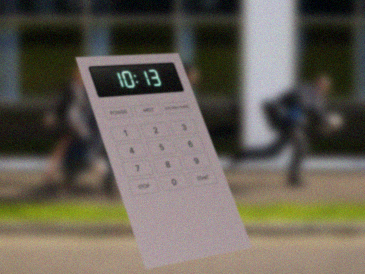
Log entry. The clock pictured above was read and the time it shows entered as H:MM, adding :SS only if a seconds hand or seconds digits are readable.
10:13
